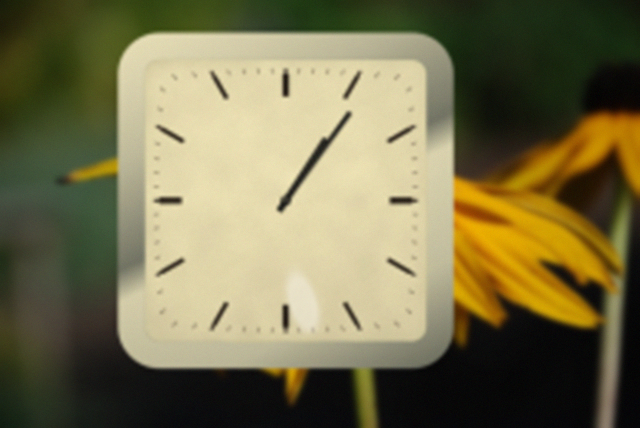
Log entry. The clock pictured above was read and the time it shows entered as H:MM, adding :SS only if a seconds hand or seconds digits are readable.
1:06
